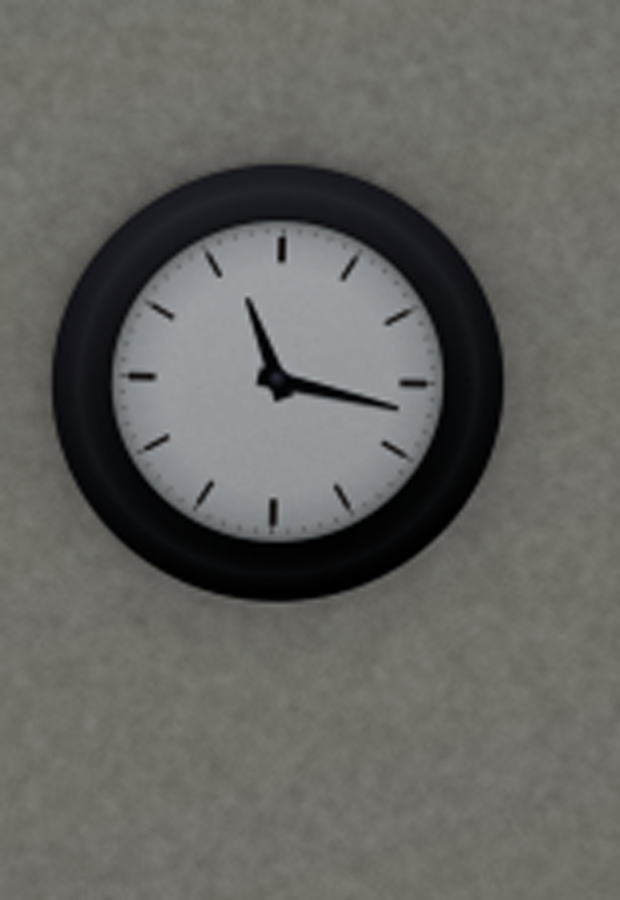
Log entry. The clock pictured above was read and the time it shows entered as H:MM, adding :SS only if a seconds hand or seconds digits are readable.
11:17
